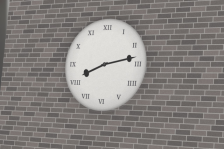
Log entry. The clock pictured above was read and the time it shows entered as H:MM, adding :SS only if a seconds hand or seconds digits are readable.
8:13
